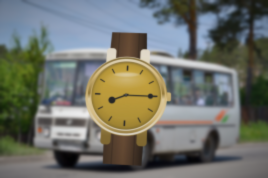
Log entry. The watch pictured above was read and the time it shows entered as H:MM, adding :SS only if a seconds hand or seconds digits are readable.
8:15
